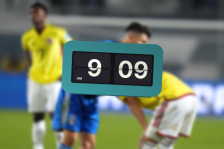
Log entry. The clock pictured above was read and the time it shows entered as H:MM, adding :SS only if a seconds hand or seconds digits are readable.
9:09
